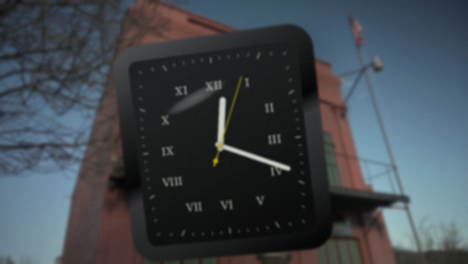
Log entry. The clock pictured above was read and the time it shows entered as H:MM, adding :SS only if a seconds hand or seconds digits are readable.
12:19:04
